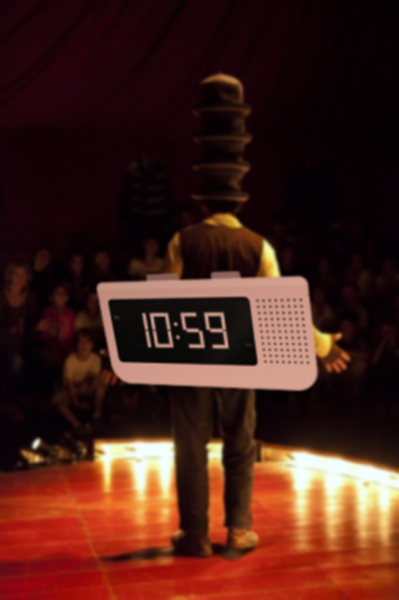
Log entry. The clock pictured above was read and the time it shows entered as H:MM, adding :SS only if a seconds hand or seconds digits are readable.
10:59
